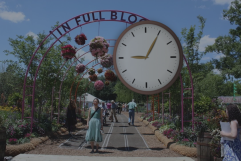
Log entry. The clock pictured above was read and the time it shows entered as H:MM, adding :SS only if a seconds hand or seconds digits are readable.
9:05
